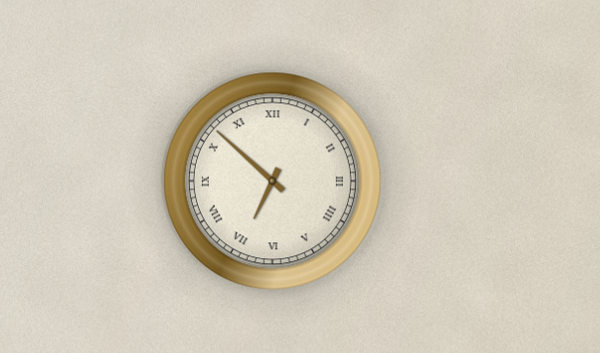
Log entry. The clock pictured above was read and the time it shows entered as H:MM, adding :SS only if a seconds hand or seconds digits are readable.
6:52
